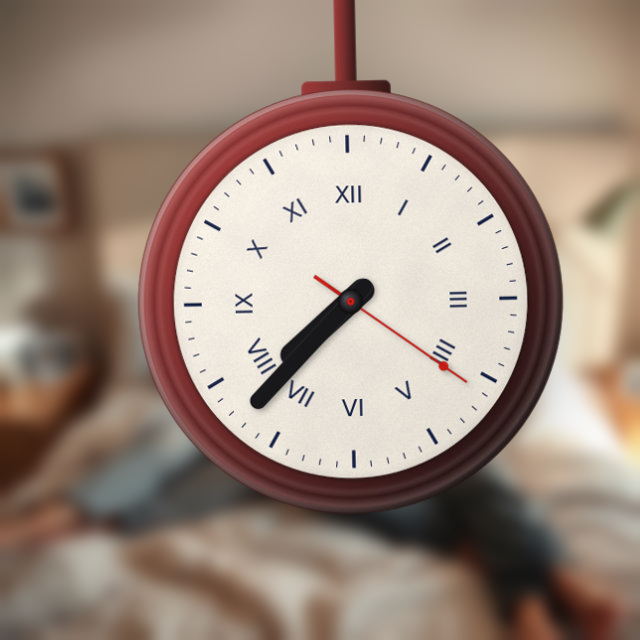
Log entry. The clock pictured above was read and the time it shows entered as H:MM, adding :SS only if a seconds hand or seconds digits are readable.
7:37:21
